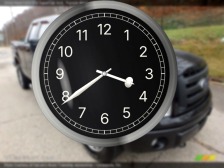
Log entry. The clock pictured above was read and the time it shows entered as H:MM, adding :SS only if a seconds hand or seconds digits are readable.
3:39
